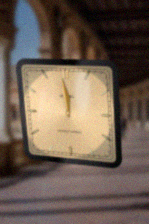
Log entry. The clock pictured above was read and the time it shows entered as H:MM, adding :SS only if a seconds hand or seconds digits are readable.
11:59
